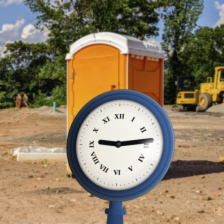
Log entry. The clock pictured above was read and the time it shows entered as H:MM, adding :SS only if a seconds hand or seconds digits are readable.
9:14
